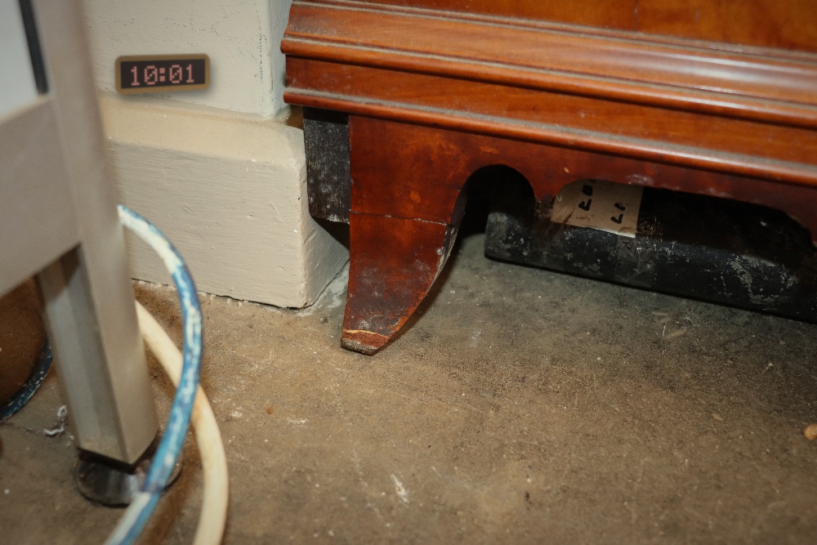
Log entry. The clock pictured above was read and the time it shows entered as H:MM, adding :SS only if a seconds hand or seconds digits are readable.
10:01
